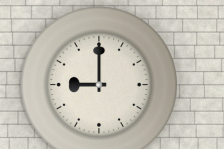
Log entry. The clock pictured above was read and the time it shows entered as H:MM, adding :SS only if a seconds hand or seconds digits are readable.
9:00
